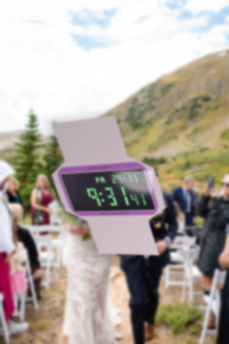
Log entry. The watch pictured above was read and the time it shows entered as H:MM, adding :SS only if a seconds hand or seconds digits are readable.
9:31
